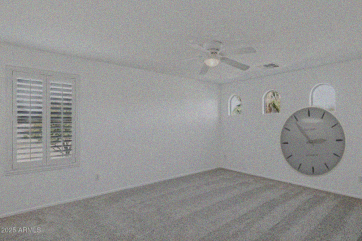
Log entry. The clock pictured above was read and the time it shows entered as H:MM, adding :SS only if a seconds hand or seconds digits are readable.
2:54
